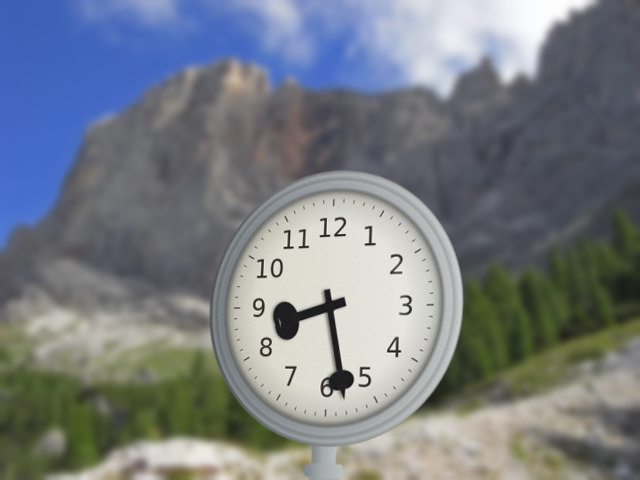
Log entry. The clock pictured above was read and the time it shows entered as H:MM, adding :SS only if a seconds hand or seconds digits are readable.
8:28
